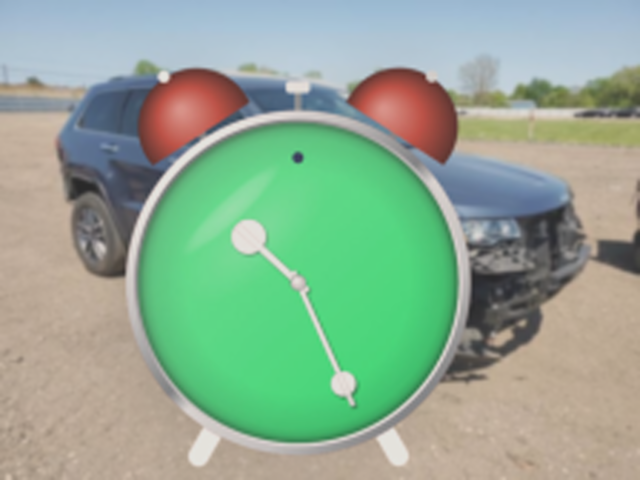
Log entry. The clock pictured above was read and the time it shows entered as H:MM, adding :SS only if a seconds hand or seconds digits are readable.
10:26
